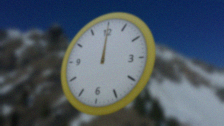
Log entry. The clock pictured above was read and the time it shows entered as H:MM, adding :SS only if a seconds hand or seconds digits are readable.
12:00
